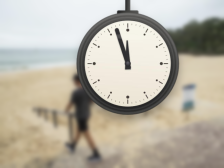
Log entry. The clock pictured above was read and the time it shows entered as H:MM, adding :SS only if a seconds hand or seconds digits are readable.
11:57
